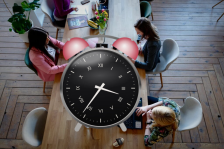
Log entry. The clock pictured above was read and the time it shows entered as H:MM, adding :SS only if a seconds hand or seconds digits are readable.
3:36
